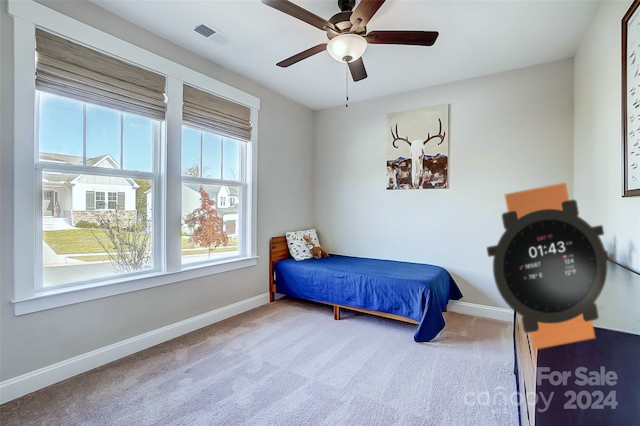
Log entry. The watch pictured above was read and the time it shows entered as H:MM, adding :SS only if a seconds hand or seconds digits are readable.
1:43
